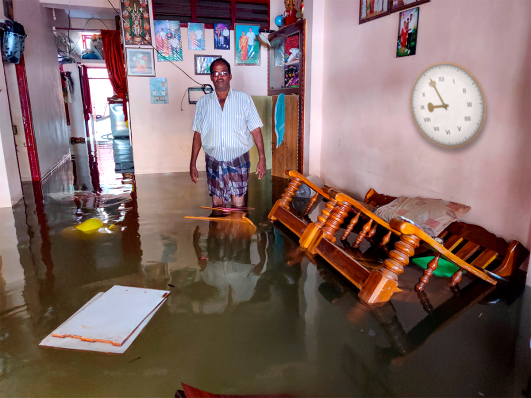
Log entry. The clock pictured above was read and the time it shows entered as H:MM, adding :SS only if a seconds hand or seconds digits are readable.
8:56
